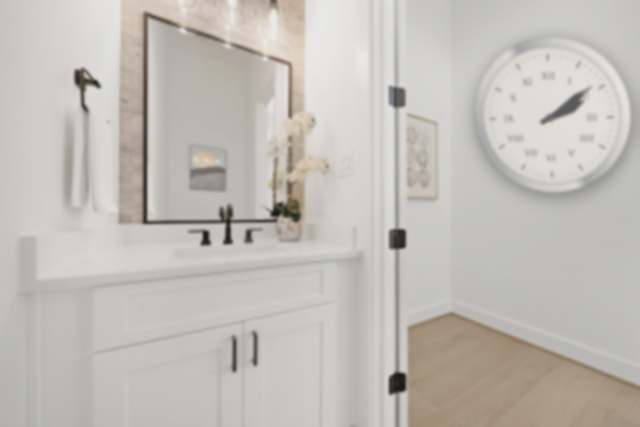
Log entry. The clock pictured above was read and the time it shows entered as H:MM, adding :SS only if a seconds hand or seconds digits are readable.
2:09
